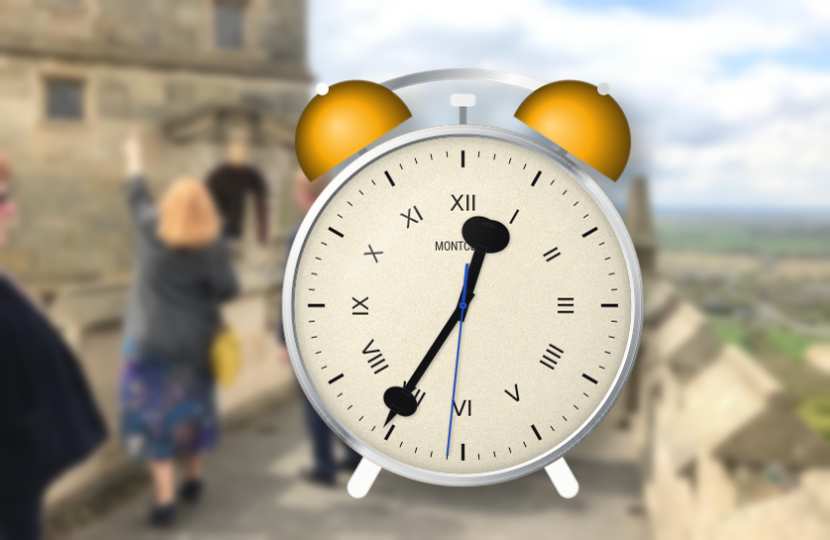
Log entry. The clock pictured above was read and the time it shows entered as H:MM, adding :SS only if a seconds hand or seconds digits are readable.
12:35:31
